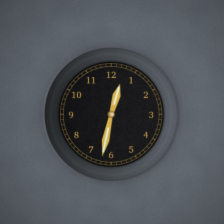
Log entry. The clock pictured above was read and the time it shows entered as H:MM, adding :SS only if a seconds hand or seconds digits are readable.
12:32
